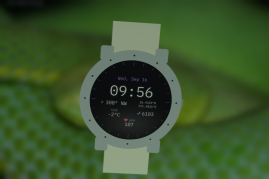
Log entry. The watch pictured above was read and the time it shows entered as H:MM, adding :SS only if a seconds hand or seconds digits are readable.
9:56
